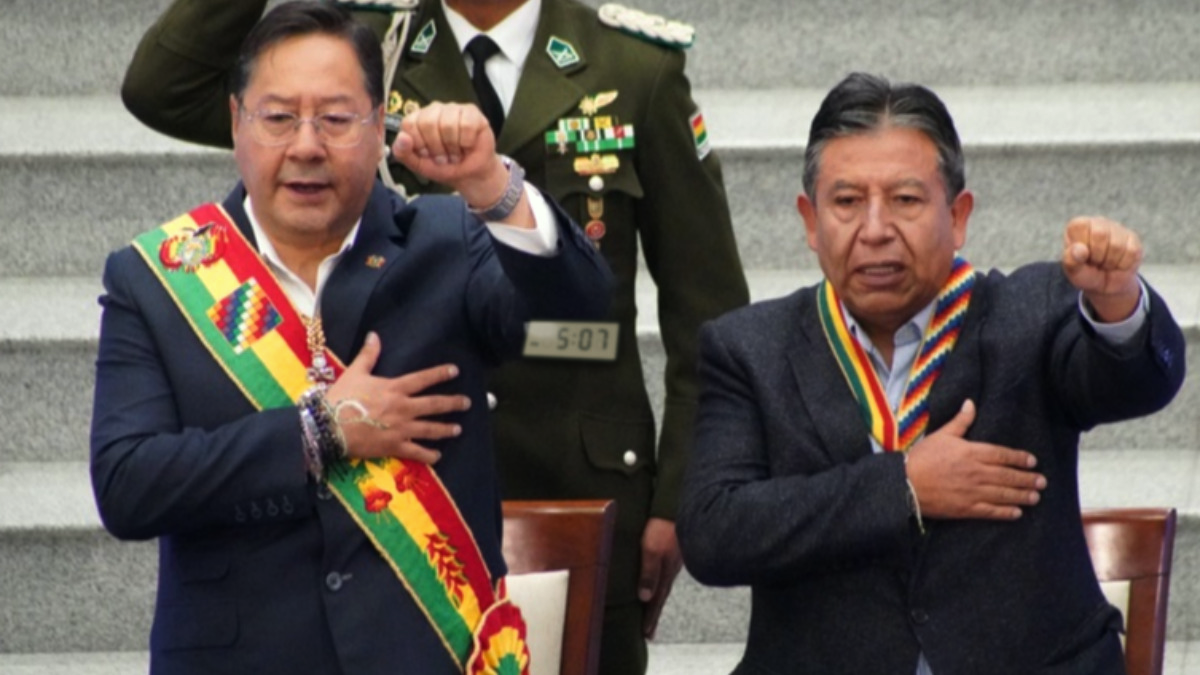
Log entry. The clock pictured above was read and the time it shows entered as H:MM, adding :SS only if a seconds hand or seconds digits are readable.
5:07
